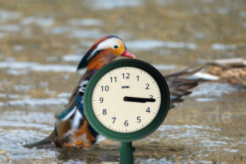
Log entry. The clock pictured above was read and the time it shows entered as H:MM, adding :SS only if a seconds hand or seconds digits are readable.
3:16
